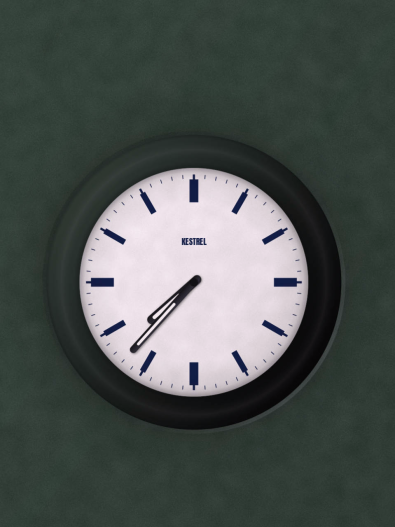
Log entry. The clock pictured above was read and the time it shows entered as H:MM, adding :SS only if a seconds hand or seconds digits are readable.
7:37
